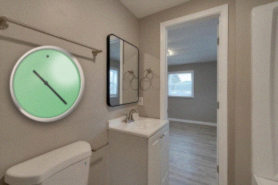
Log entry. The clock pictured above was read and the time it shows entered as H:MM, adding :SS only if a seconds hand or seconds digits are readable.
10:22
